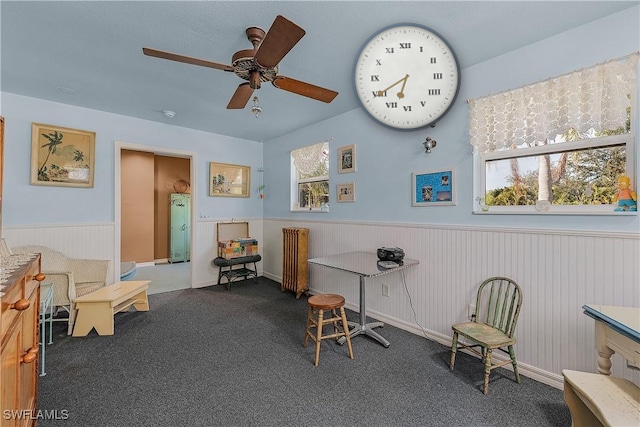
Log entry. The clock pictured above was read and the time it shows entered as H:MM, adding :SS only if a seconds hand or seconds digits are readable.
6:40
